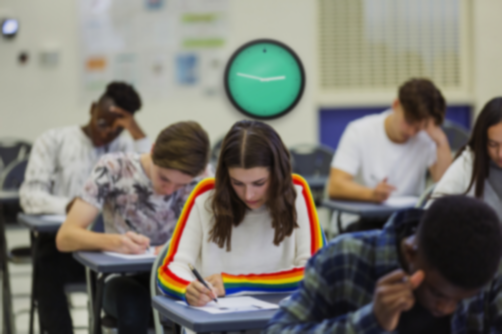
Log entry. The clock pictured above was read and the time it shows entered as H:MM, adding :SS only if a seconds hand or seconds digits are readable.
2:47
